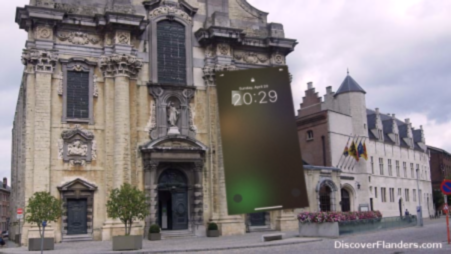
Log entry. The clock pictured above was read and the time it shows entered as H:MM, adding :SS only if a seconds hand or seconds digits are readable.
20:29
